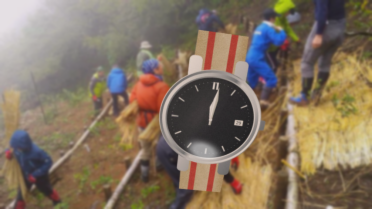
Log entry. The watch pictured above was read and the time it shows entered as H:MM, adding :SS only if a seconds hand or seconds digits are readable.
12:01
